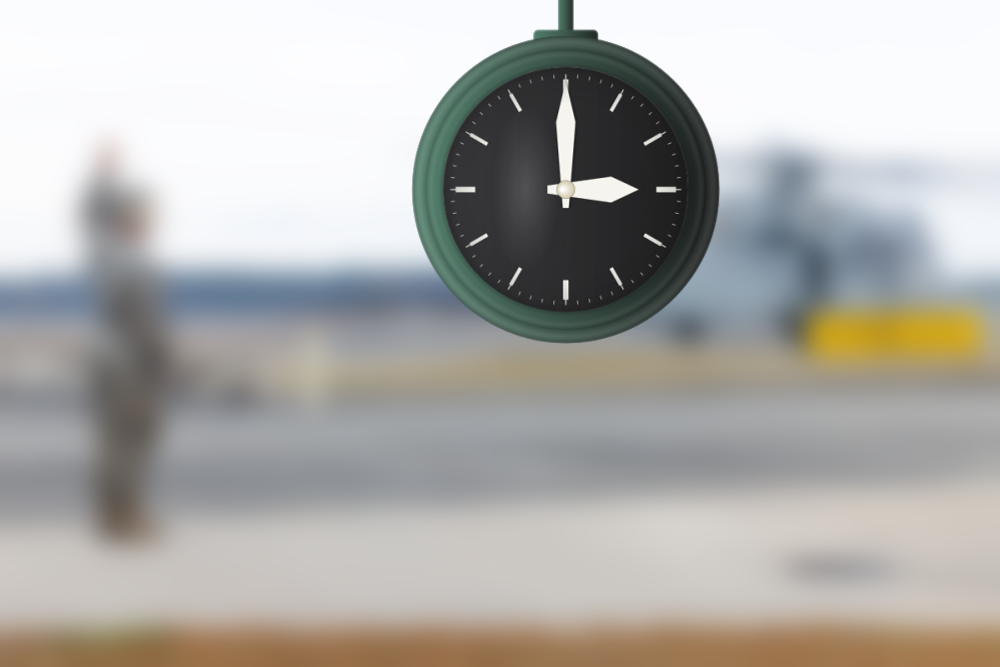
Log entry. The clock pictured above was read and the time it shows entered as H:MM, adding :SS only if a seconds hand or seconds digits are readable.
3:00
